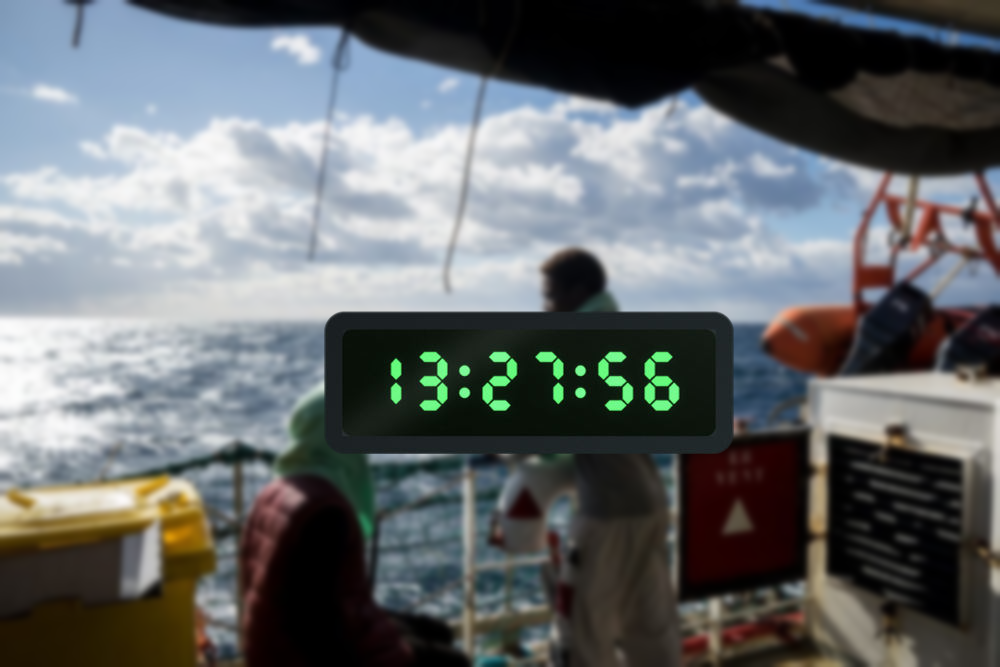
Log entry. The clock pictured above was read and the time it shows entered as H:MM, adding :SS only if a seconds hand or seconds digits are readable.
13:27:56
